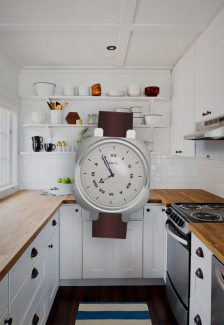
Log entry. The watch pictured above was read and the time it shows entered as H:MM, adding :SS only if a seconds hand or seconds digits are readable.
7:55
